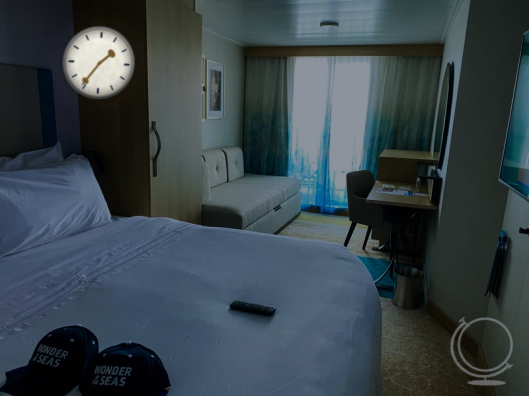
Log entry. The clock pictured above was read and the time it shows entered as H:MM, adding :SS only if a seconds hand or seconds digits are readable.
1:36
